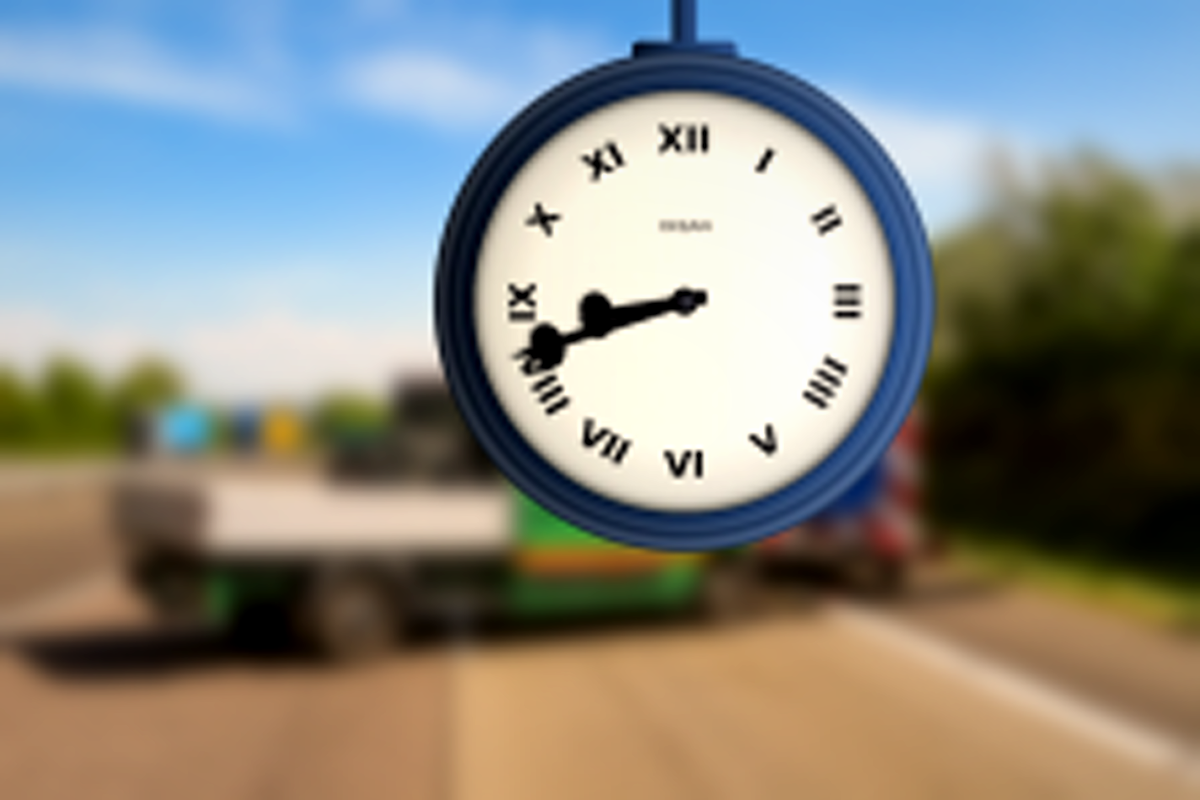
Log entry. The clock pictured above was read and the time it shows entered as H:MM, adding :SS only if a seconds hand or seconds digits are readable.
8:42
